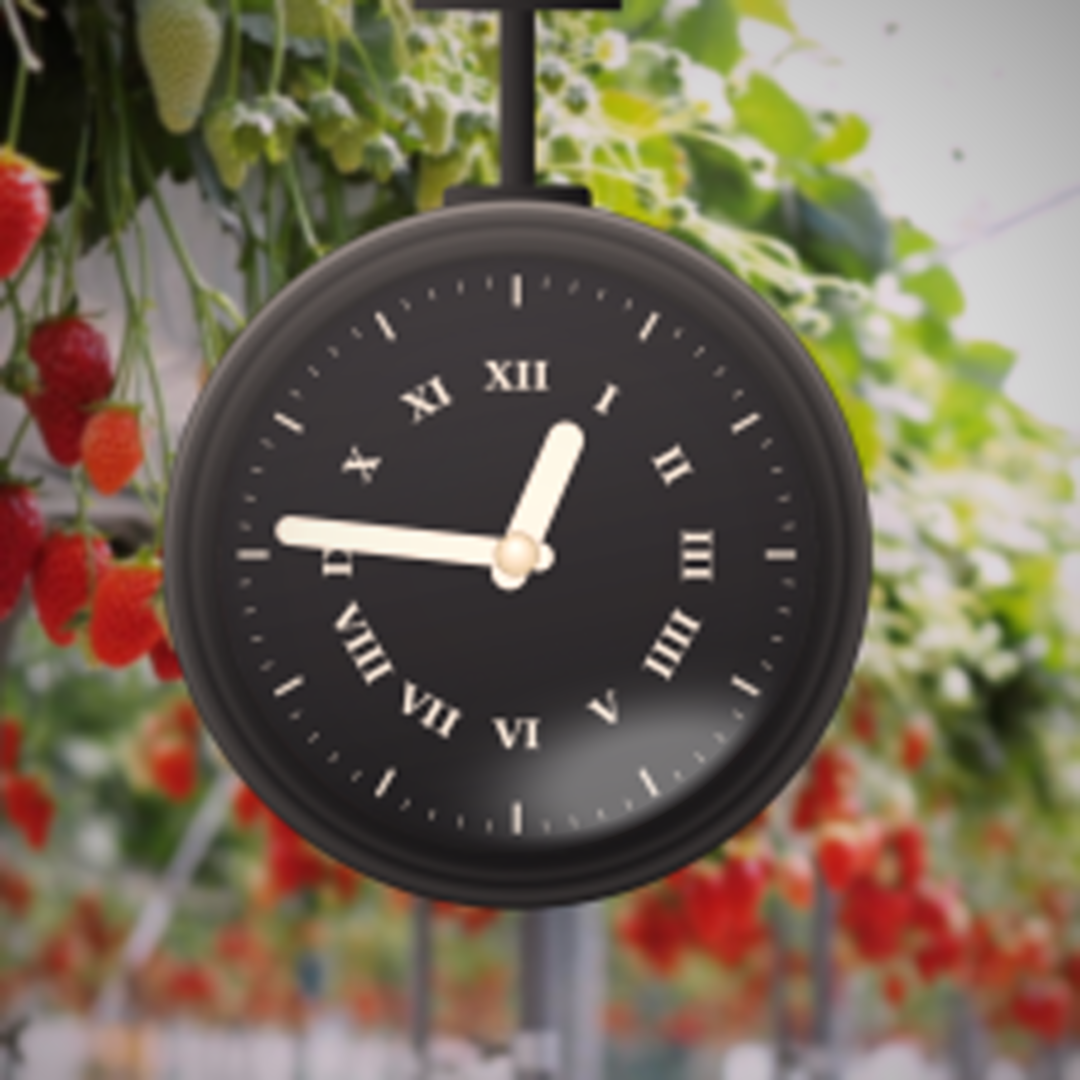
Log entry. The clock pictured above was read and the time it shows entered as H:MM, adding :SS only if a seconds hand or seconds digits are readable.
12:46
